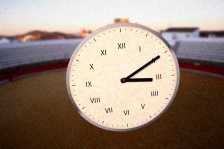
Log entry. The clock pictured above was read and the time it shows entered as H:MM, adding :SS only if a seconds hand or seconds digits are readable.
3:10
